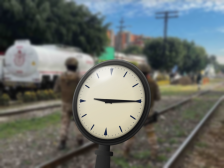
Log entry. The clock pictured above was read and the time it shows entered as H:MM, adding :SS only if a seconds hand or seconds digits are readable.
9:15
